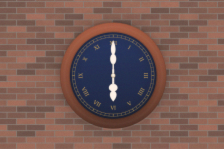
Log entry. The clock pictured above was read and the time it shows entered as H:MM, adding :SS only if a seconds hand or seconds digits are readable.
6:00
